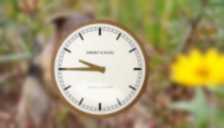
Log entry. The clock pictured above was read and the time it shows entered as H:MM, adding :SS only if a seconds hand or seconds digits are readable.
9:45
